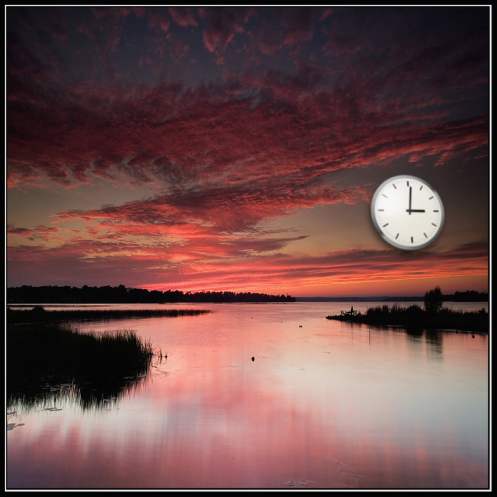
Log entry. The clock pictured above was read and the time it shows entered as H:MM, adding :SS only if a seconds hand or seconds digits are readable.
3:01
